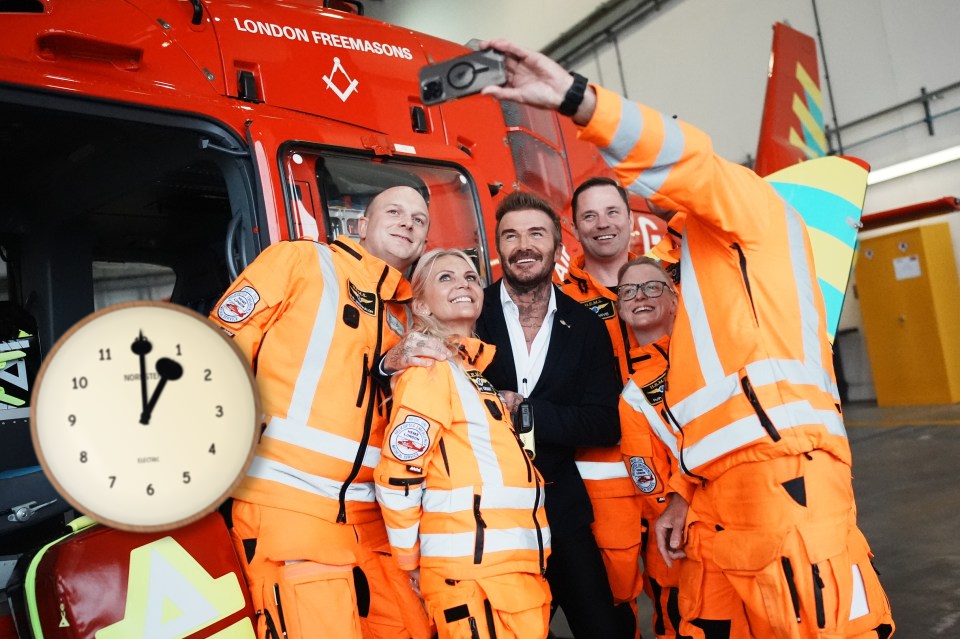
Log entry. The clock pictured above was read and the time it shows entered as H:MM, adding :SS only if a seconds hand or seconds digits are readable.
1:00
